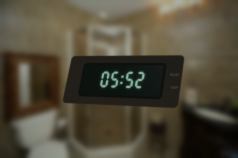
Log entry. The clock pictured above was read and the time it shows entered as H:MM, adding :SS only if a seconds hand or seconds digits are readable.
5:52
